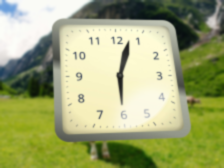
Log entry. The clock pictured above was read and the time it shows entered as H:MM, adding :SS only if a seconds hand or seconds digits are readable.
6:03
